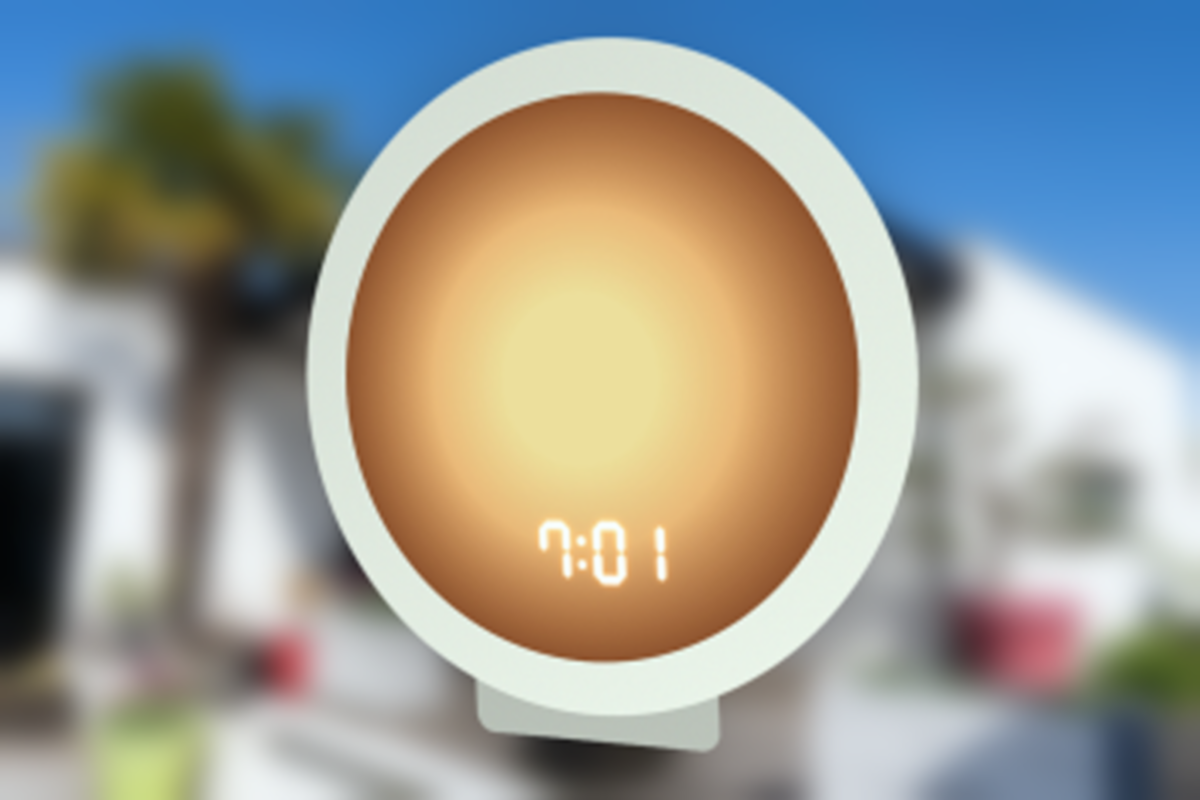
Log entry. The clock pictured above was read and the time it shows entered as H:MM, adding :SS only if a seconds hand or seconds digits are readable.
7:01
